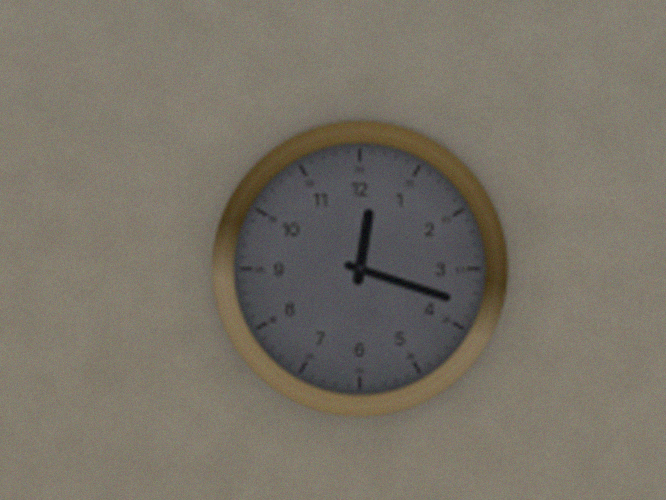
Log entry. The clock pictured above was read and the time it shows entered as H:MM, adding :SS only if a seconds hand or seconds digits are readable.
12:18
